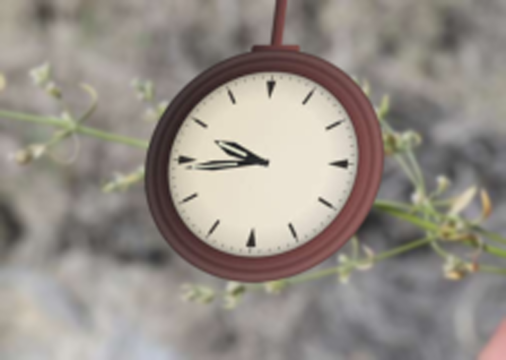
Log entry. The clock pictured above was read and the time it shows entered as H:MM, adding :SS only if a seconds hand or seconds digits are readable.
9:44
